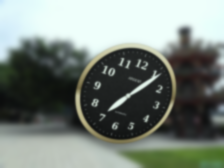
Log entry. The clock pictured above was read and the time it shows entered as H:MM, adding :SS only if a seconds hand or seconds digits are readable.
7:06
